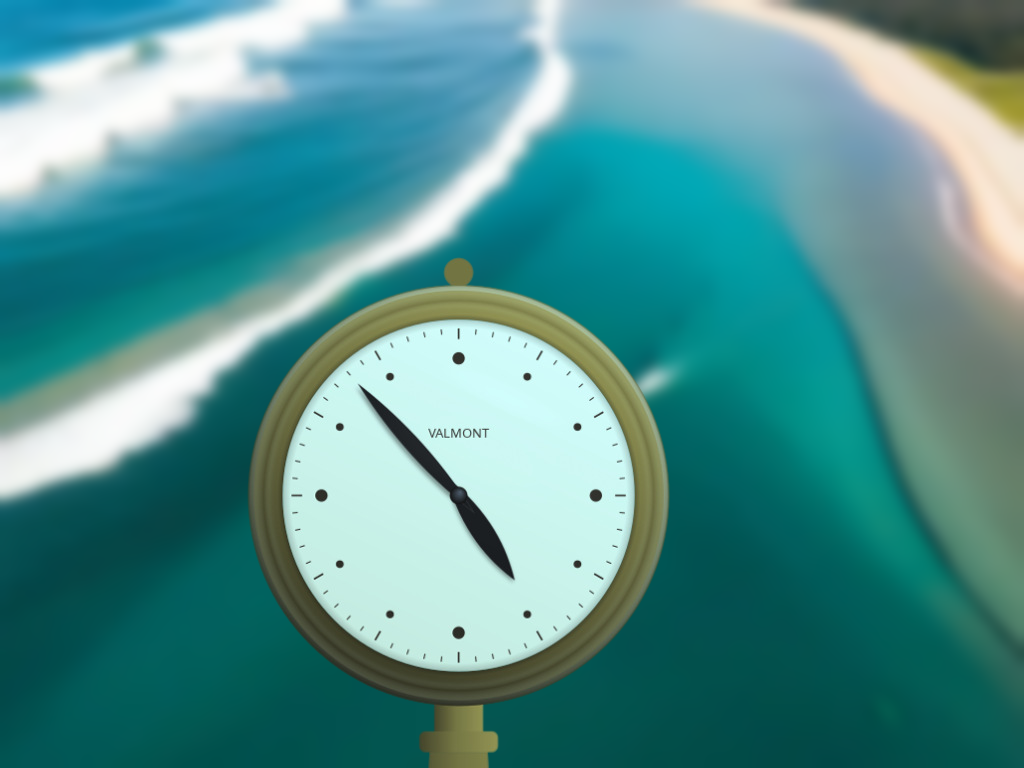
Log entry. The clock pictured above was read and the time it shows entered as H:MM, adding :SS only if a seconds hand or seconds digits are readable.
4:53
